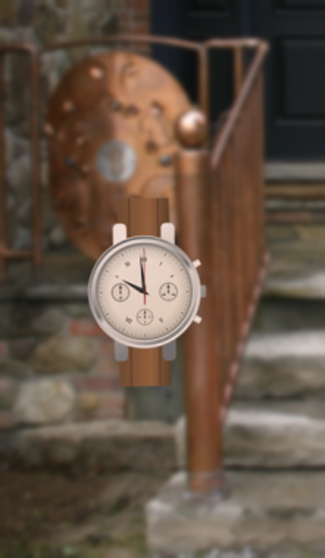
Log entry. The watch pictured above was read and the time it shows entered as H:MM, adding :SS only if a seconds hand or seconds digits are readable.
9:59
